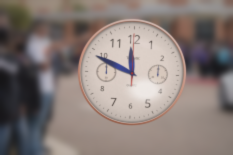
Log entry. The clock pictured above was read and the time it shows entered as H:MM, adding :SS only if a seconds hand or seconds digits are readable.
11:49
